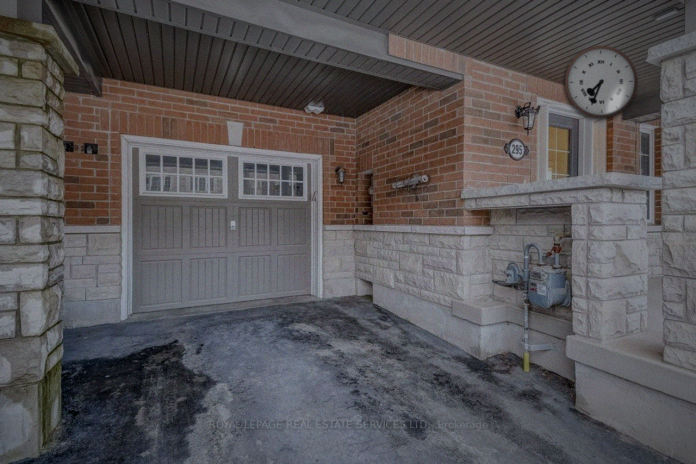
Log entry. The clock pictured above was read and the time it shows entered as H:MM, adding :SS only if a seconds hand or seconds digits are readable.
7:34
